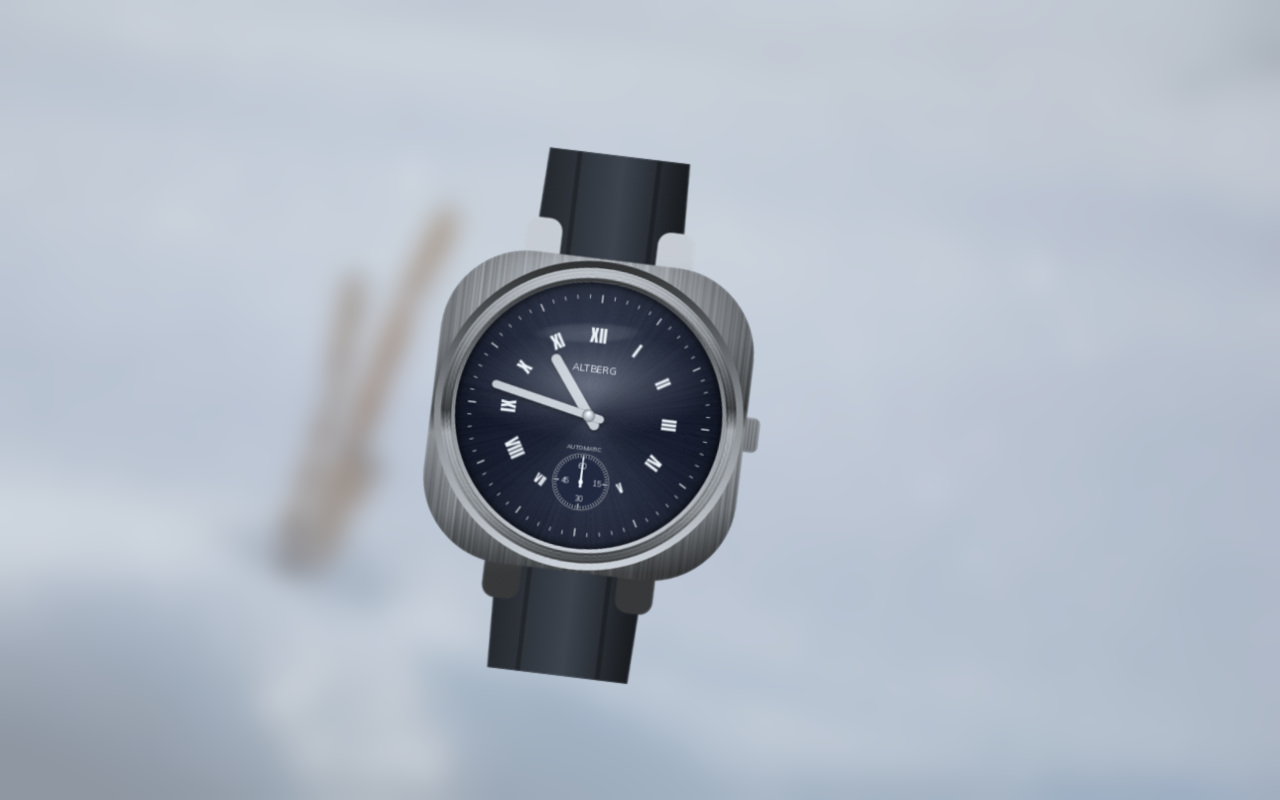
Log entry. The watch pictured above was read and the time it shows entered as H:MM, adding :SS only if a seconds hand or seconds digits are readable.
10:47
